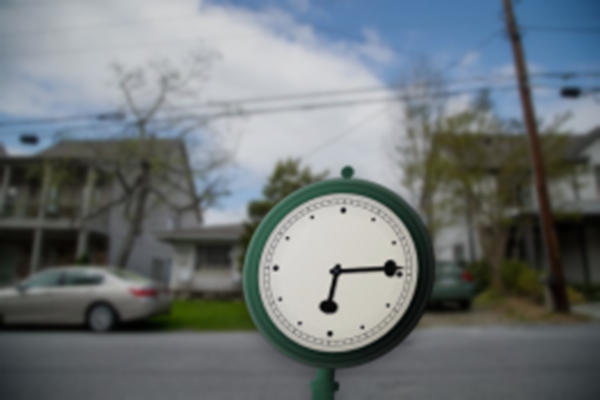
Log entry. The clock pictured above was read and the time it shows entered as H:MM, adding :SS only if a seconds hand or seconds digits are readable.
6:14
